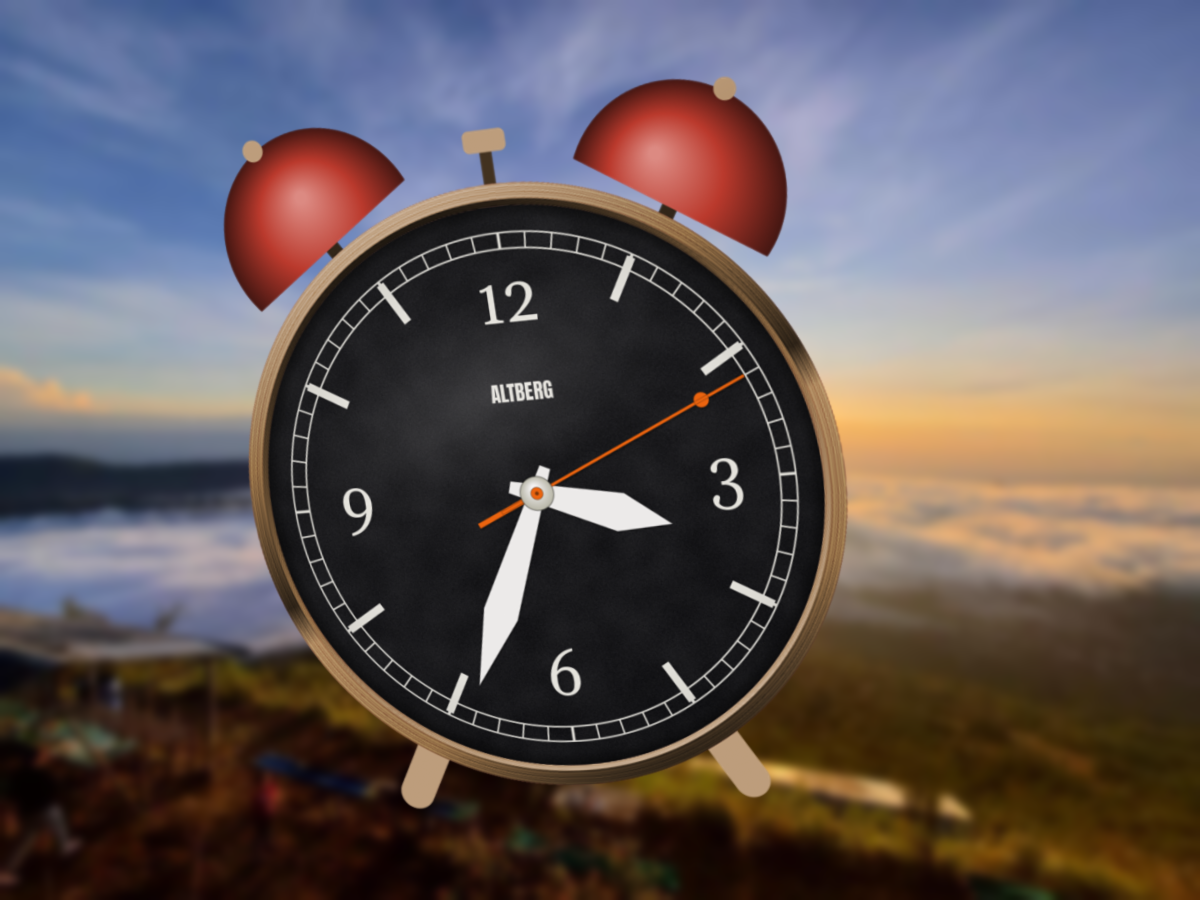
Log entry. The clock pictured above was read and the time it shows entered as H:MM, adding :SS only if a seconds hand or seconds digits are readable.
3:34:11
